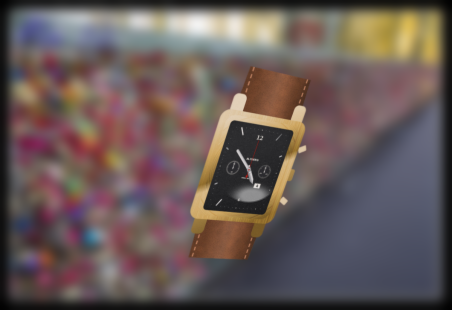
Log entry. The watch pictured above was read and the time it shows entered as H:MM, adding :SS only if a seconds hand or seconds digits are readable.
4:52
